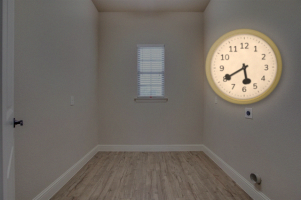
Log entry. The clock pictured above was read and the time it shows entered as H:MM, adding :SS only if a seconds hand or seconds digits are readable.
5:40
